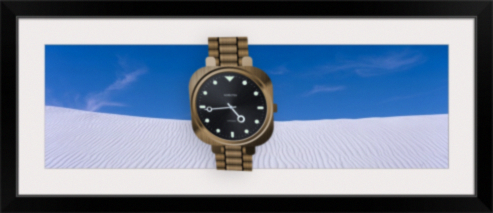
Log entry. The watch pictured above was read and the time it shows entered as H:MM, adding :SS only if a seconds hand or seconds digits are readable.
4:44
